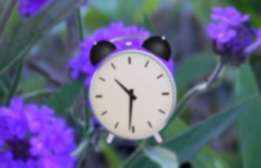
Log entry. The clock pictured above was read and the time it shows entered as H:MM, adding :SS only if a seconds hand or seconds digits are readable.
10:31
